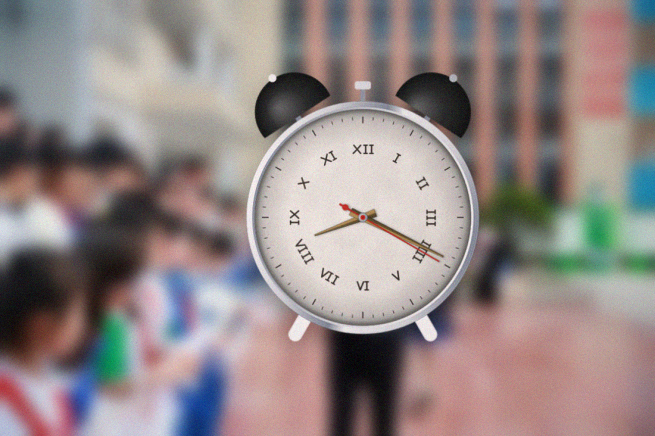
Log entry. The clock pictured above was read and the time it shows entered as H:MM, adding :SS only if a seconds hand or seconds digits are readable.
8:19:20
